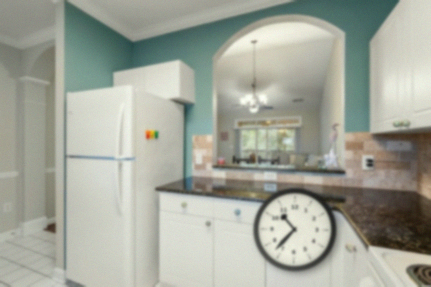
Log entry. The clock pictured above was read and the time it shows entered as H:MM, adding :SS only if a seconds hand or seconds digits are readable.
10:37
